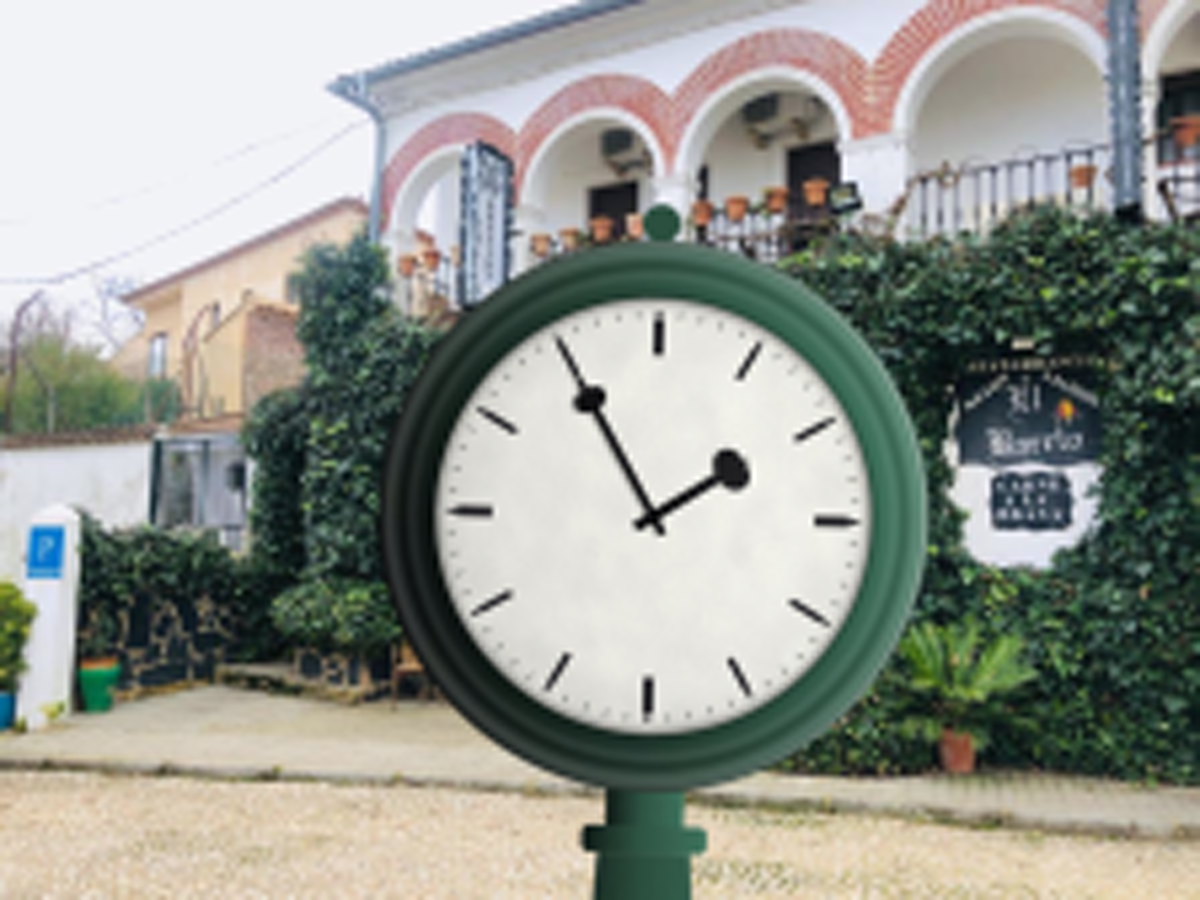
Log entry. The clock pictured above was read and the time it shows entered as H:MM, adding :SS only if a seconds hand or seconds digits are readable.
1:55
